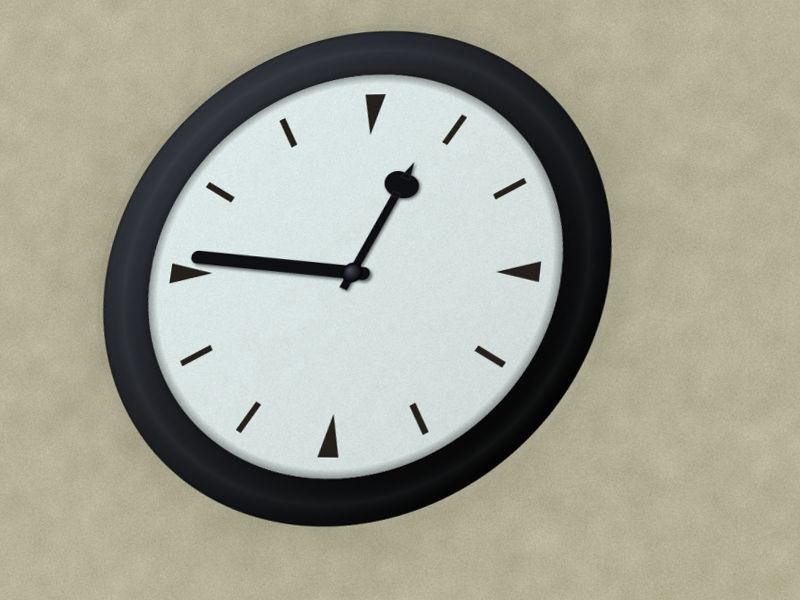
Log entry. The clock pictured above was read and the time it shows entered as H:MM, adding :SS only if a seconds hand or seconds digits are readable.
12:46
